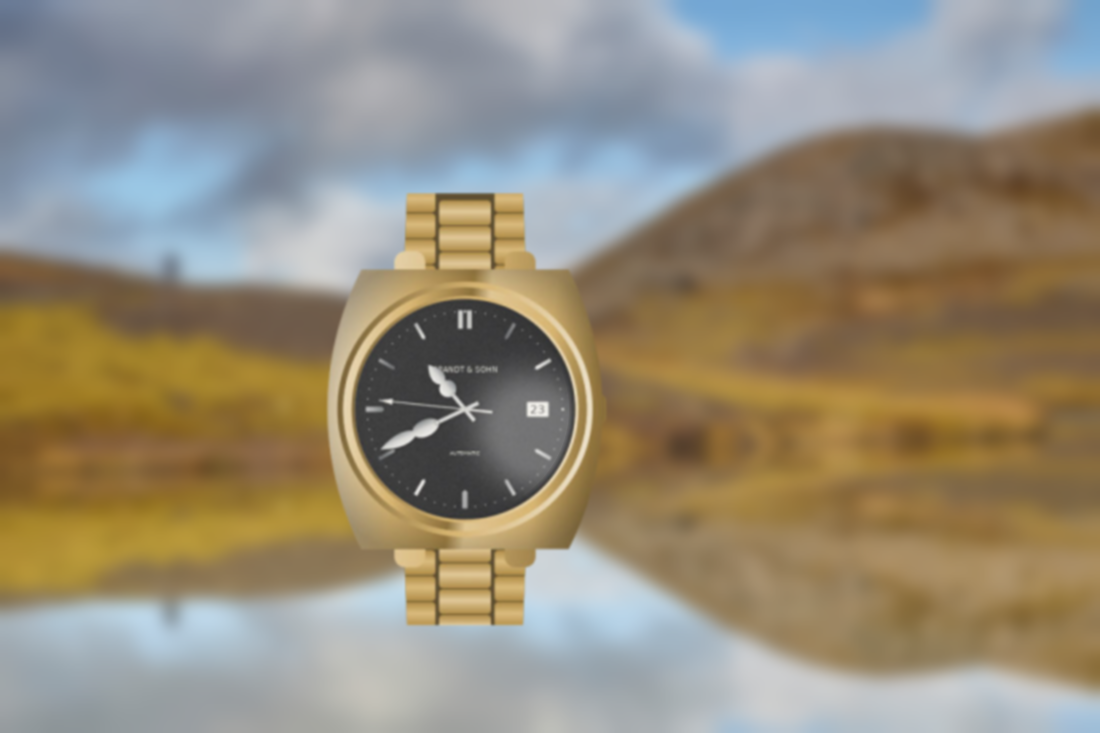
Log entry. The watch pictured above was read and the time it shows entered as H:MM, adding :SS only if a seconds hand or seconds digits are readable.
10:40:46
